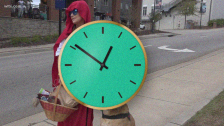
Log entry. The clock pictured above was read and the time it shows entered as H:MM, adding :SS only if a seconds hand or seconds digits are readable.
12:51
